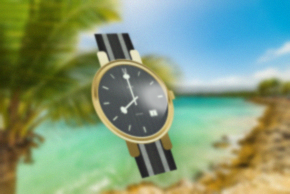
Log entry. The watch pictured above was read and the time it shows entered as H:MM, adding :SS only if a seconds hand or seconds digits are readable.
8:00
